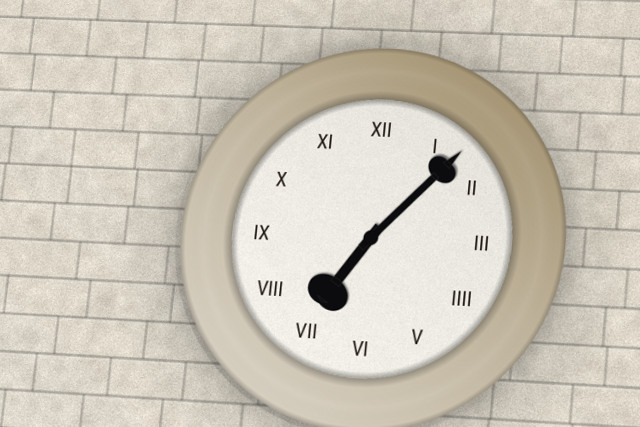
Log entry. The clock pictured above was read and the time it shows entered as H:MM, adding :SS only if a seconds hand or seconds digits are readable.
7:07
